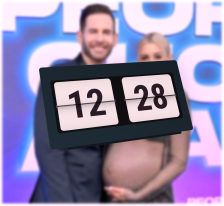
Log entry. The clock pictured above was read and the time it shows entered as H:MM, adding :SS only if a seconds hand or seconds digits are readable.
12:28
